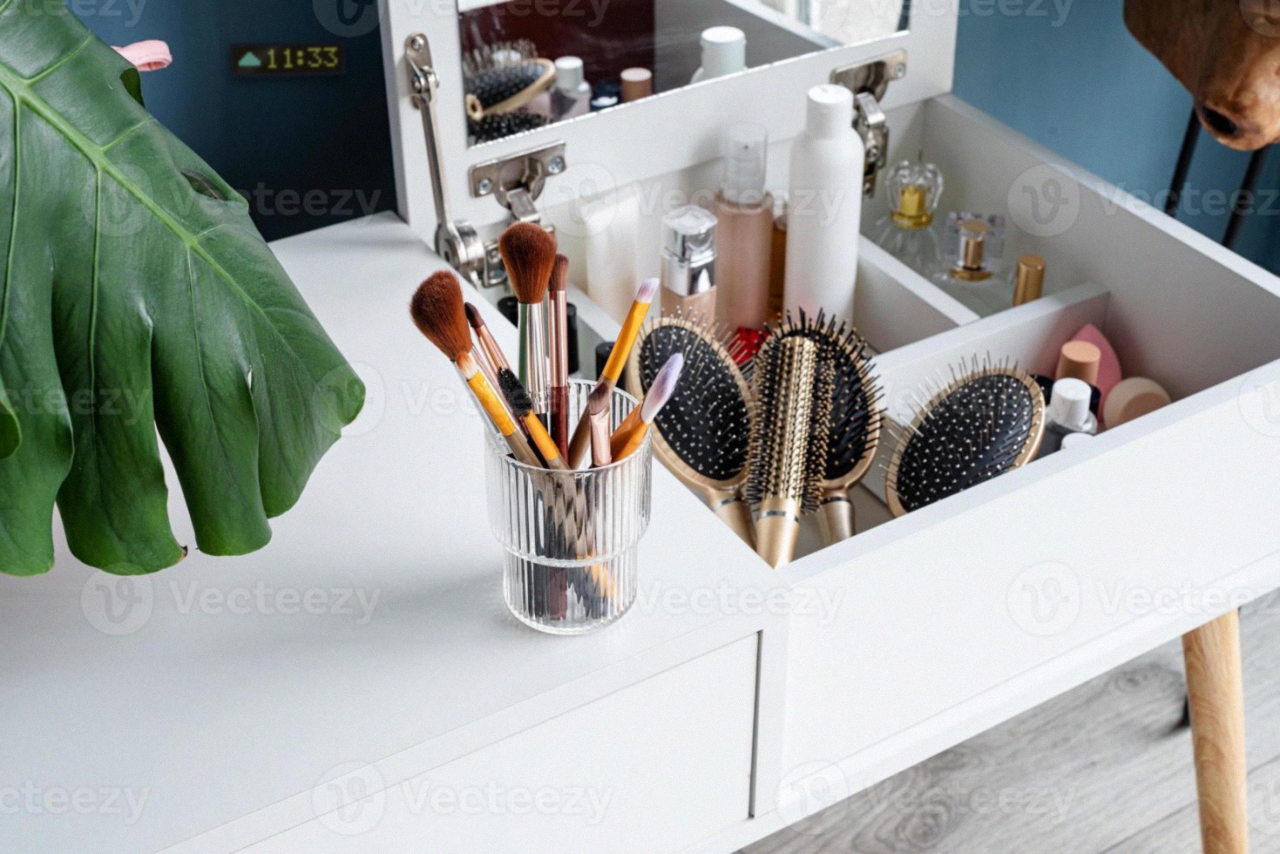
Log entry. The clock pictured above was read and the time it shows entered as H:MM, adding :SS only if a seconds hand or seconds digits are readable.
11:33
